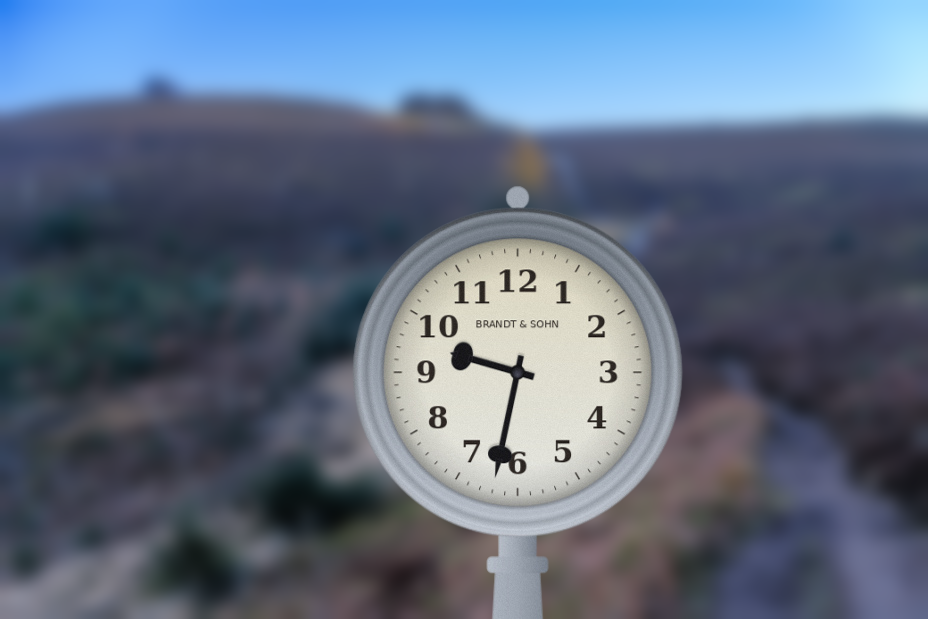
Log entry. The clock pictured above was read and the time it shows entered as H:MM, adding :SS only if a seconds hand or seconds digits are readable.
9:32
